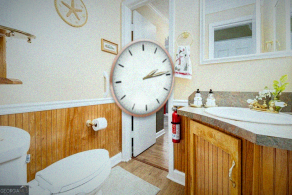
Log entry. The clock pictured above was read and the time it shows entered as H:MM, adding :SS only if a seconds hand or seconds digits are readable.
2:14
